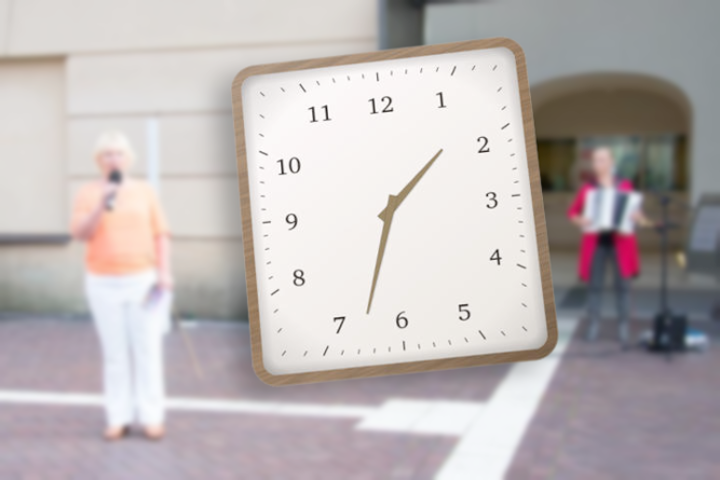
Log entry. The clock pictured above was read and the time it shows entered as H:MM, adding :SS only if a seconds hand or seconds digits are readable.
1:33
